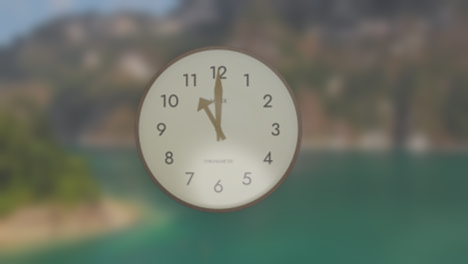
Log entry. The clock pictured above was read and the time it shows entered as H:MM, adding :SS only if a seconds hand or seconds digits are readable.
11:00
